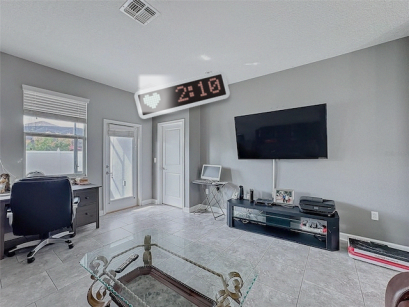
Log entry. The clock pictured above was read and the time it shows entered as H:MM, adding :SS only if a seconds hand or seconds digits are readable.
2:10
